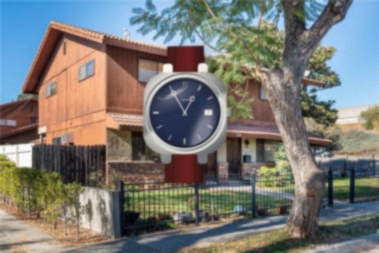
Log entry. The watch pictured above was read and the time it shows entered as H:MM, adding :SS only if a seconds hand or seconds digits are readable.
12:55
